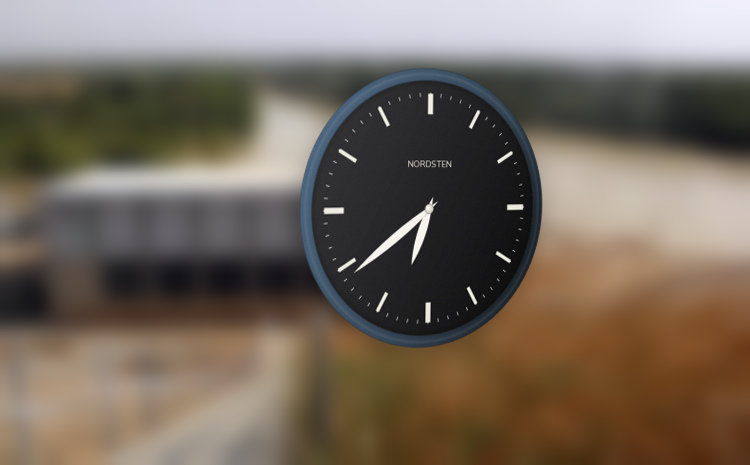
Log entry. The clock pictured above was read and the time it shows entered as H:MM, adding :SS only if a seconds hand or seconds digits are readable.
6:39
